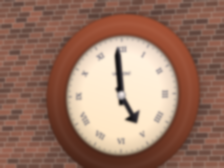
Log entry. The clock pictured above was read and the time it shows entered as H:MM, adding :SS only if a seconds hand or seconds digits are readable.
4:59
